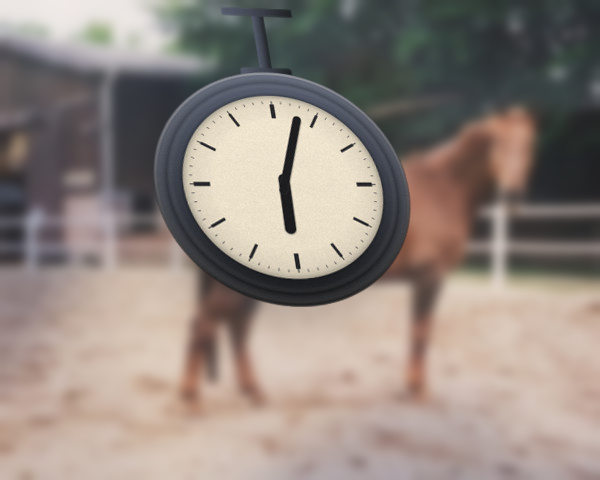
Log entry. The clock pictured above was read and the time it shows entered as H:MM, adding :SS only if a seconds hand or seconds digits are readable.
6:03
